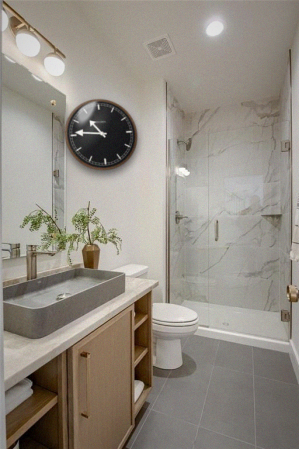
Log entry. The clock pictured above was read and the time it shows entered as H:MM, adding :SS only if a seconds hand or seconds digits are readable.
10:46
